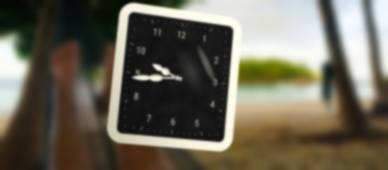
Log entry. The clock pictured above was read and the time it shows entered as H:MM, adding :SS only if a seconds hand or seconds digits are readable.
9:44
